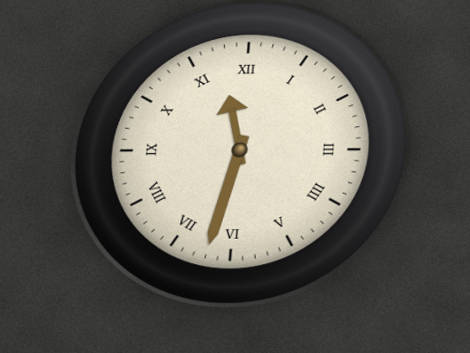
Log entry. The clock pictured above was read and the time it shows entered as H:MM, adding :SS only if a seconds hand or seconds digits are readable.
11:32
